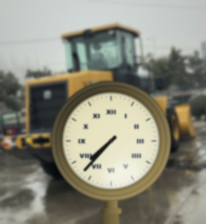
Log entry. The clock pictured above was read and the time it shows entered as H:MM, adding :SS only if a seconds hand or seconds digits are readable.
7:37
